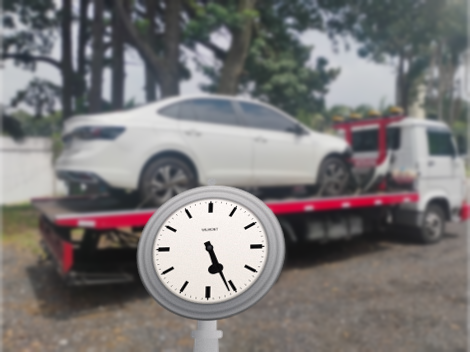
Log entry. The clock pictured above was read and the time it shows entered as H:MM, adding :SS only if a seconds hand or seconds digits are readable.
5:26
